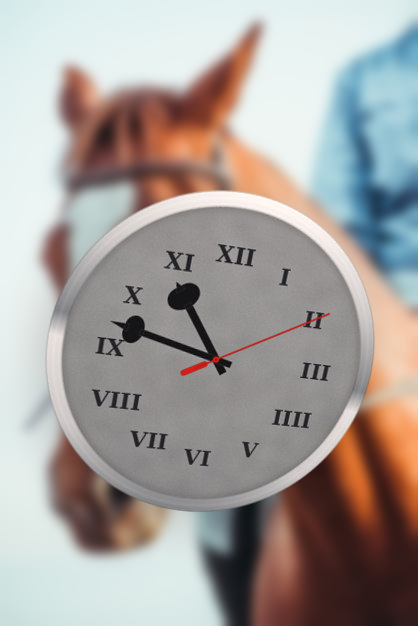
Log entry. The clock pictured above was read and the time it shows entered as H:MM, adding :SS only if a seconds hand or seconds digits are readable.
10:47:10
